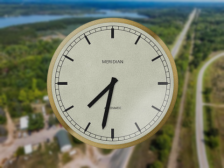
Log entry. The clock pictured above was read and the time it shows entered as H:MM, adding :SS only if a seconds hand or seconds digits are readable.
7:32
